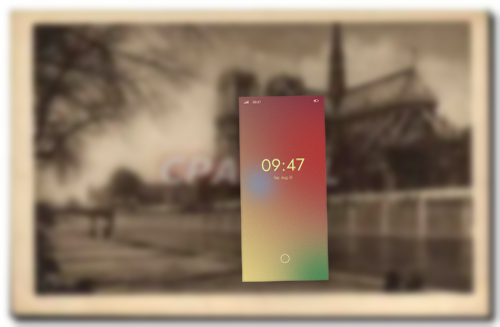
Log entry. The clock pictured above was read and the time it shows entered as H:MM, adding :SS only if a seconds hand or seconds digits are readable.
9:47
